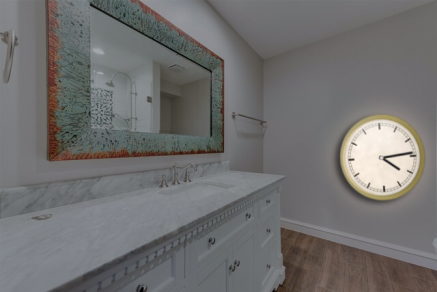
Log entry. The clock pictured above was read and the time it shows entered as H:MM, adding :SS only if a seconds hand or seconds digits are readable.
4:14
